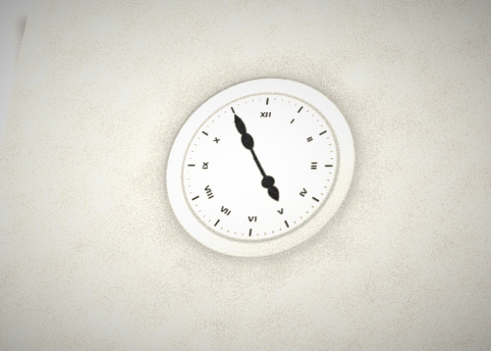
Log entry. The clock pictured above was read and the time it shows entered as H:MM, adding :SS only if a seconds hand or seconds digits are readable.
4:55
